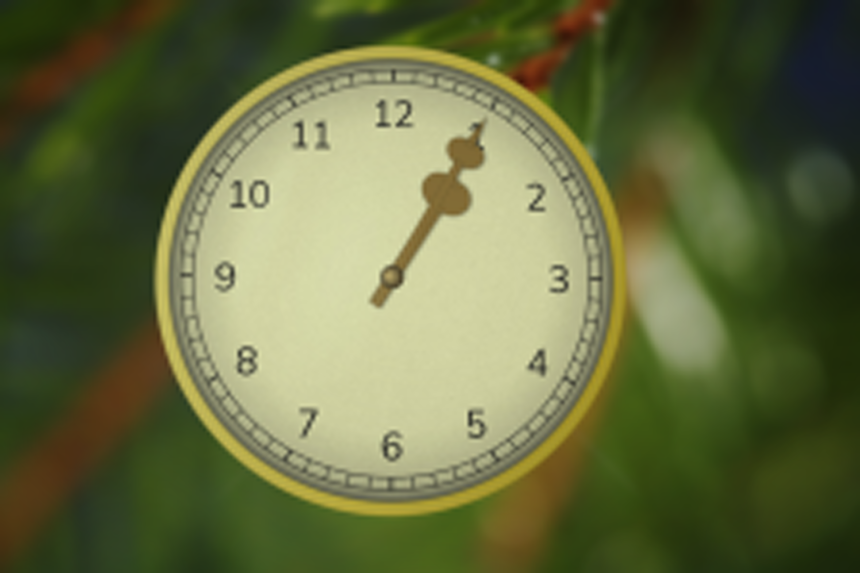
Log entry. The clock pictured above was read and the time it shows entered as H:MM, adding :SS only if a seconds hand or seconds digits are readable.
1:05
